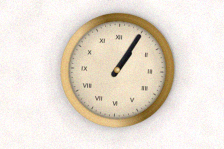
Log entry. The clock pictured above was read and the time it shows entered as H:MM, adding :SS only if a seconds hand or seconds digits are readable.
1:05
